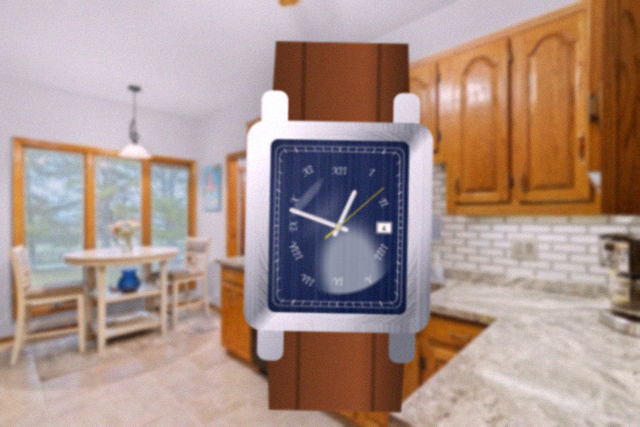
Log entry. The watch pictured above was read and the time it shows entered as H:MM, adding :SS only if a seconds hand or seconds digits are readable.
12:48:08
